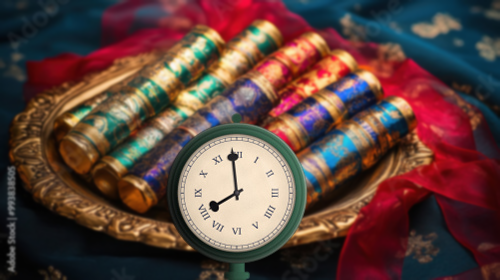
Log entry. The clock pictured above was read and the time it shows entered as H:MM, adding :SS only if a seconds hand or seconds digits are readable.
7:59
